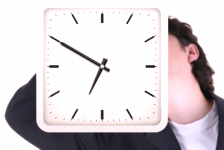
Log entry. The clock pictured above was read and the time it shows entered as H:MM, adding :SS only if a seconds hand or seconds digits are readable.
6:50
